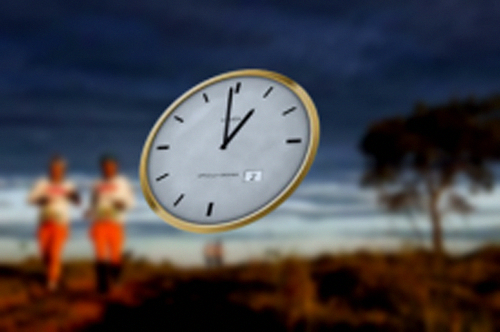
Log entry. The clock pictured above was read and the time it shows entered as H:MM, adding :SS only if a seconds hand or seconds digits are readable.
12:59
